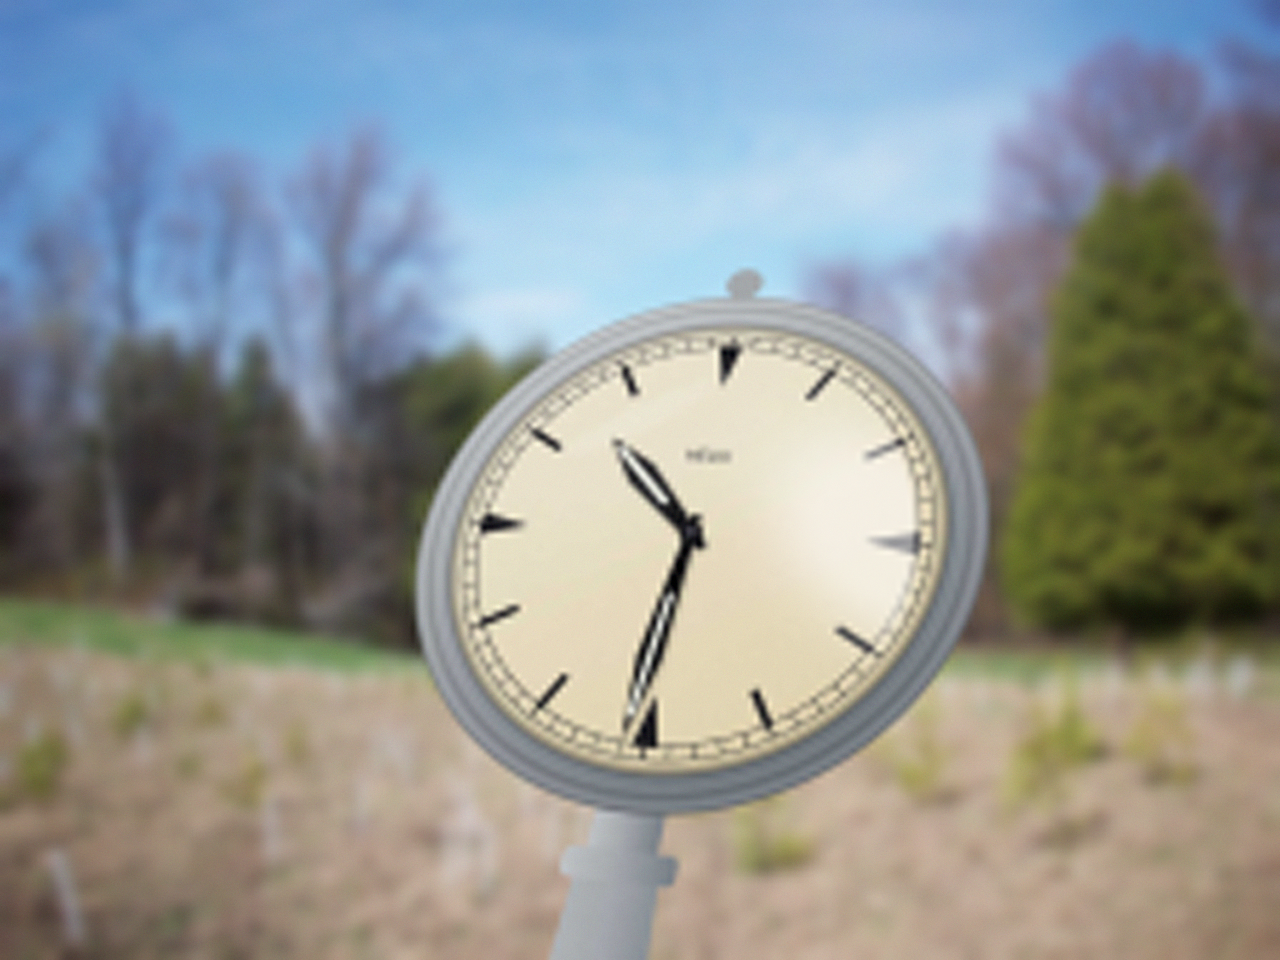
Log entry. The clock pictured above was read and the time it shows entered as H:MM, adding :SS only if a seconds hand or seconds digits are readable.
10:31
